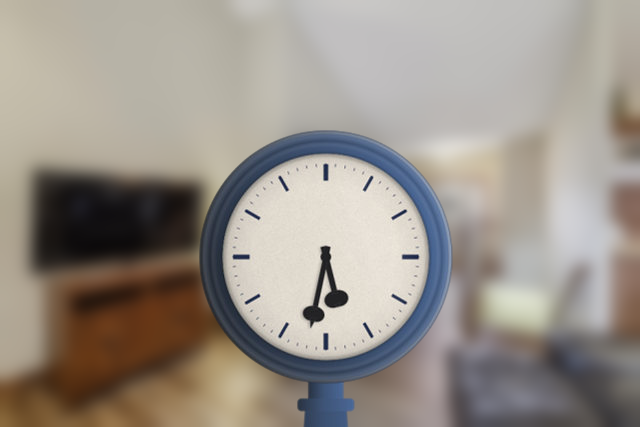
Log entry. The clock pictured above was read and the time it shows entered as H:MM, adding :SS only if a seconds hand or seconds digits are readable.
5:32
